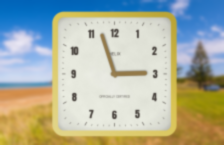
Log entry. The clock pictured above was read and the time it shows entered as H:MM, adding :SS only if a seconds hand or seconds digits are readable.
2:57
